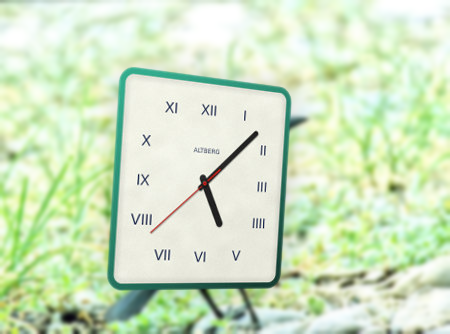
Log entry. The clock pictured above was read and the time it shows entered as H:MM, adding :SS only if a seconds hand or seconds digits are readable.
5:07:38
